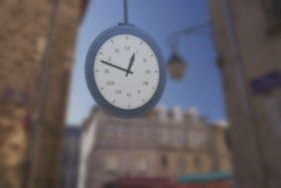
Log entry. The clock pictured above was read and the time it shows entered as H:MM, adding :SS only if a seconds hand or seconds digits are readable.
12:48
